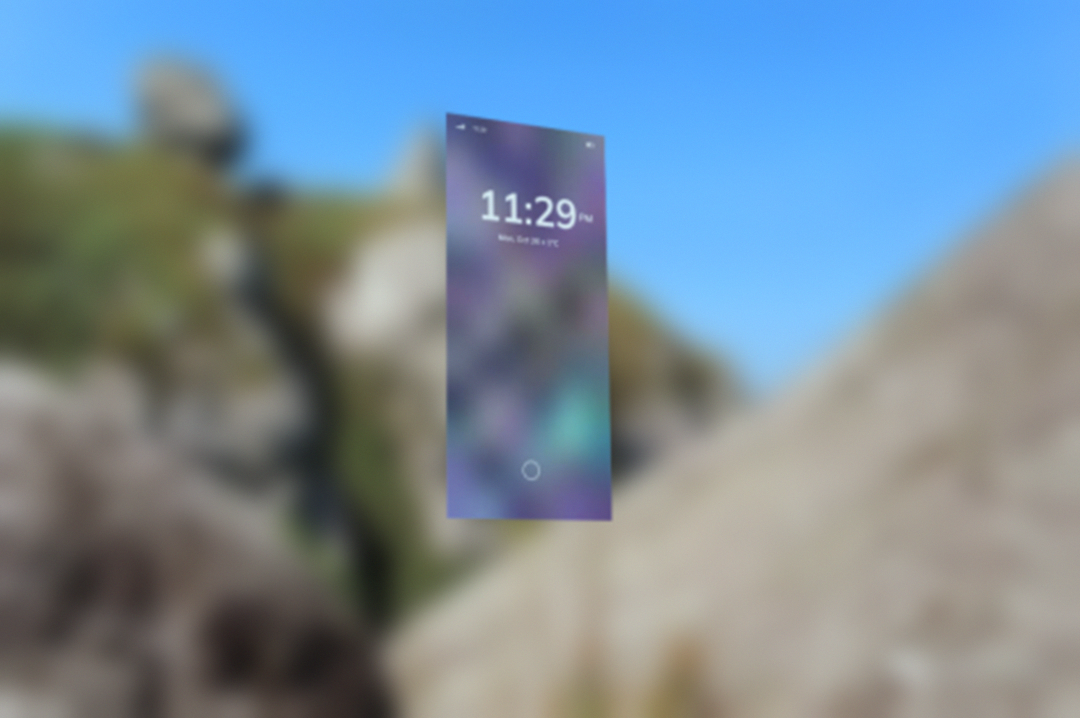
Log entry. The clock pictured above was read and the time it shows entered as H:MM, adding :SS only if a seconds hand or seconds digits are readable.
11:29
